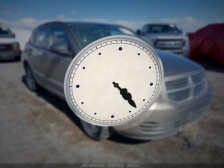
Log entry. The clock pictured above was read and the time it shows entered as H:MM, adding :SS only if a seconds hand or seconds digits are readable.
4:23
